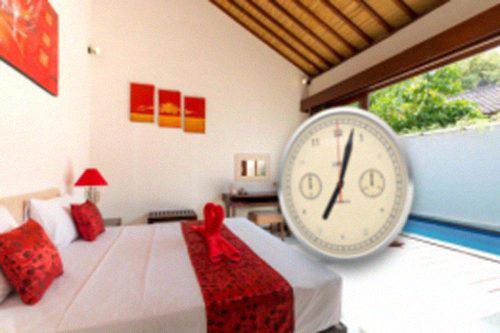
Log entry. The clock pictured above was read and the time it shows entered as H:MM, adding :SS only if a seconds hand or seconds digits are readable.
7:03
